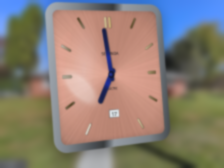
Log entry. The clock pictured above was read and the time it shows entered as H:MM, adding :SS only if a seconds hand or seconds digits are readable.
6:59
